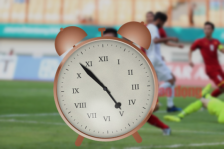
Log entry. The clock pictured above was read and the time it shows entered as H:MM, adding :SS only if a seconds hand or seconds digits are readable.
4:53
